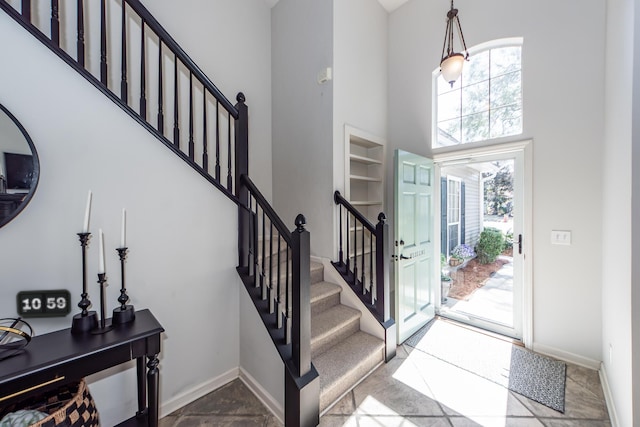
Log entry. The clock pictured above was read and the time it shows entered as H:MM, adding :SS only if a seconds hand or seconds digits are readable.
10:59
